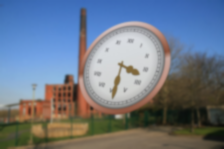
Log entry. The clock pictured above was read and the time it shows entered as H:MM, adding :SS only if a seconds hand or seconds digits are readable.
3:29
